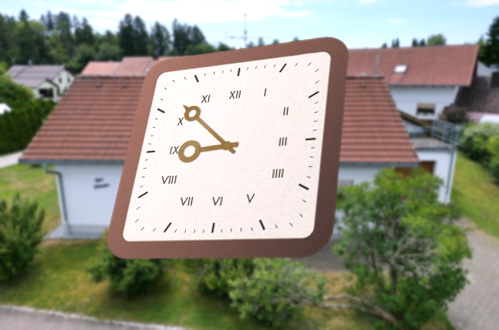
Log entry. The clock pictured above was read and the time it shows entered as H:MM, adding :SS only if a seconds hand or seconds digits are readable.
8:52
